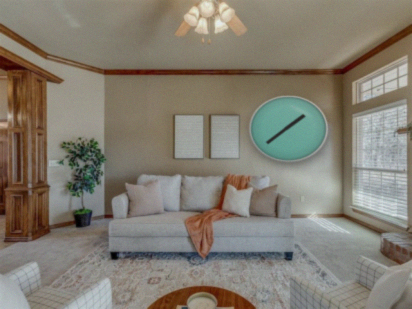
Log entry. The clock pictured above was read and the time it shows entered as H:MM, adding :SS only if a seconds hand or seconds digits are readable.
1:38
